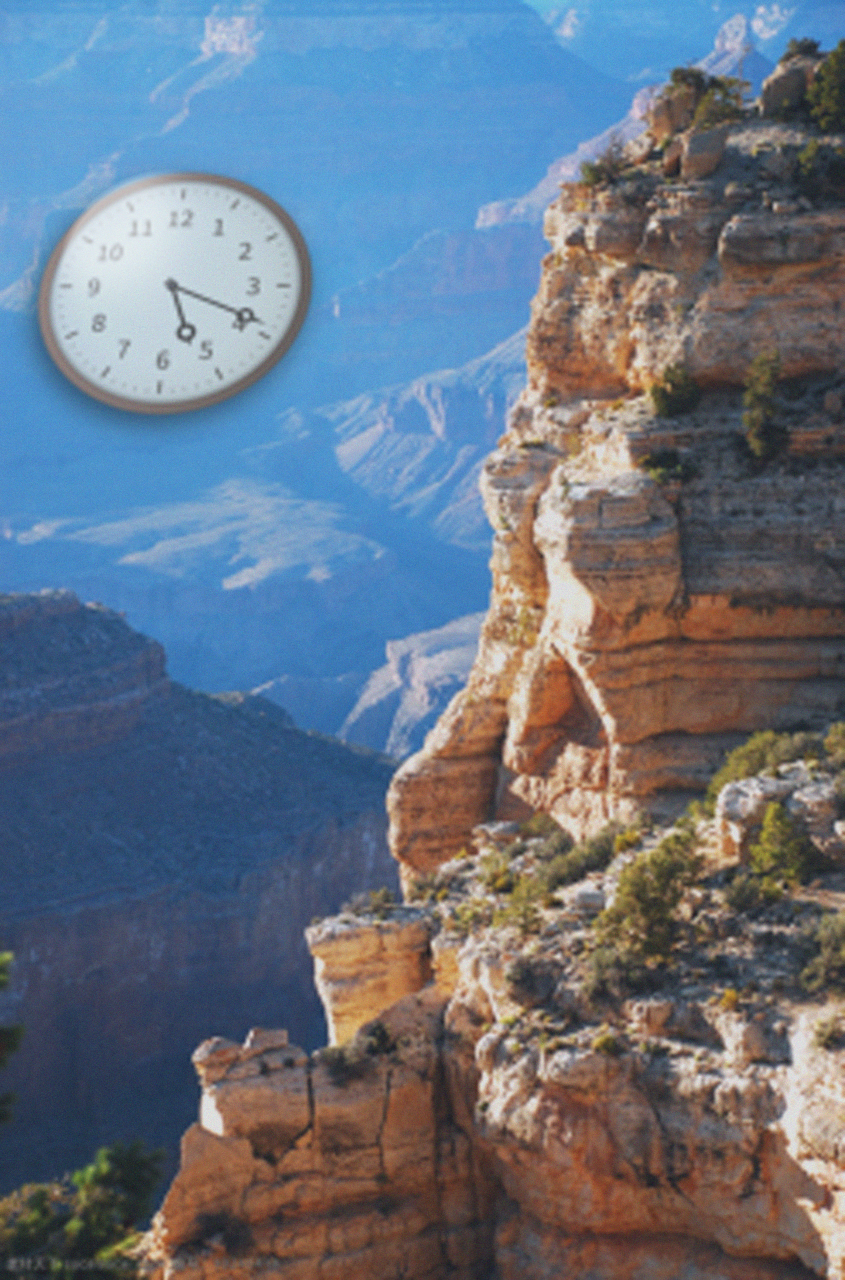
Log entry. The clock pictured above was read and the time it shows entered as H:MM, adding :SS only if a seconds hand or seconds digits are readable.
5:19
